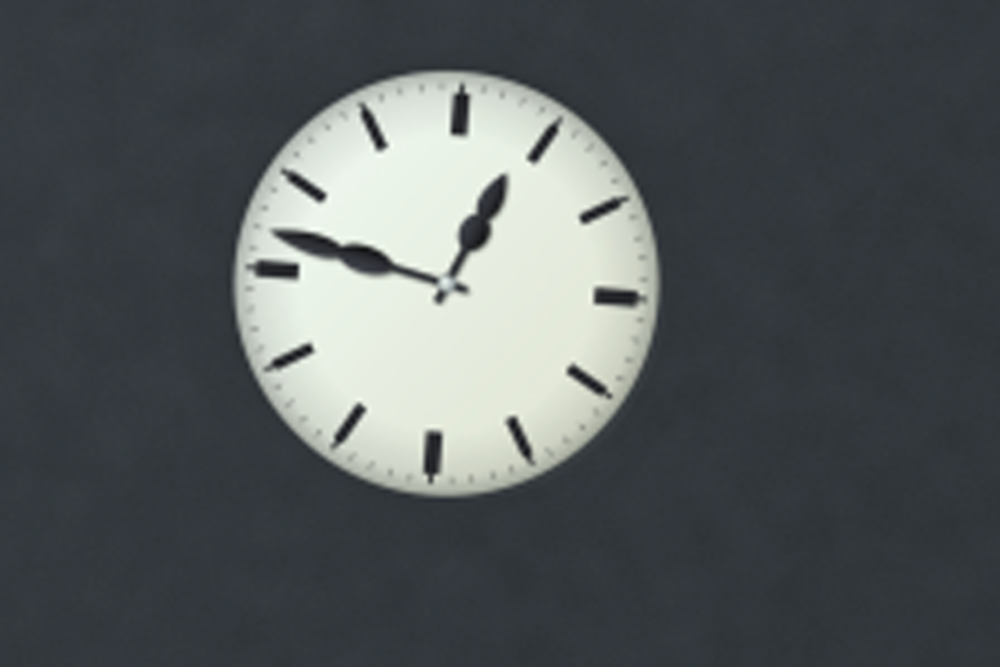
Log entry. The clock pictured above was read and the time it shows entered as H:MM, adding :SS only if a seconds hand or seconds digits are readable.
12:47
